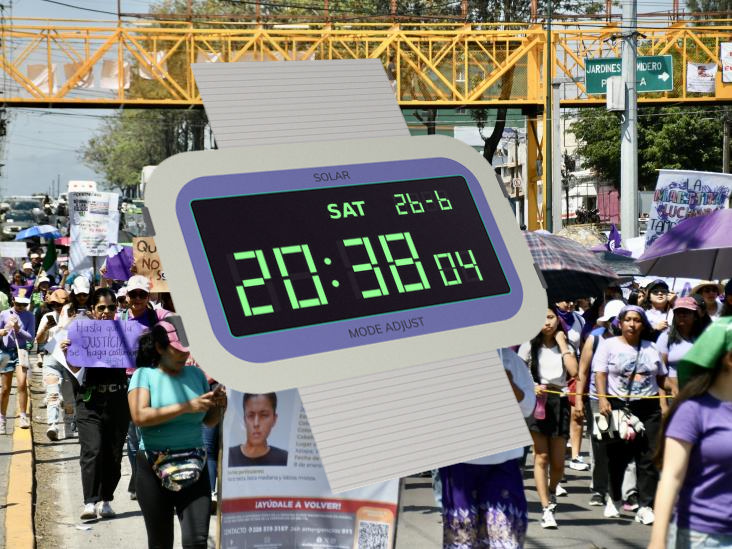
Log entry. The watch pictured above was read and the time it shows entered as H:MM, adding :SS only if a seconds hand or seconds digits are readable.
20:38:04
